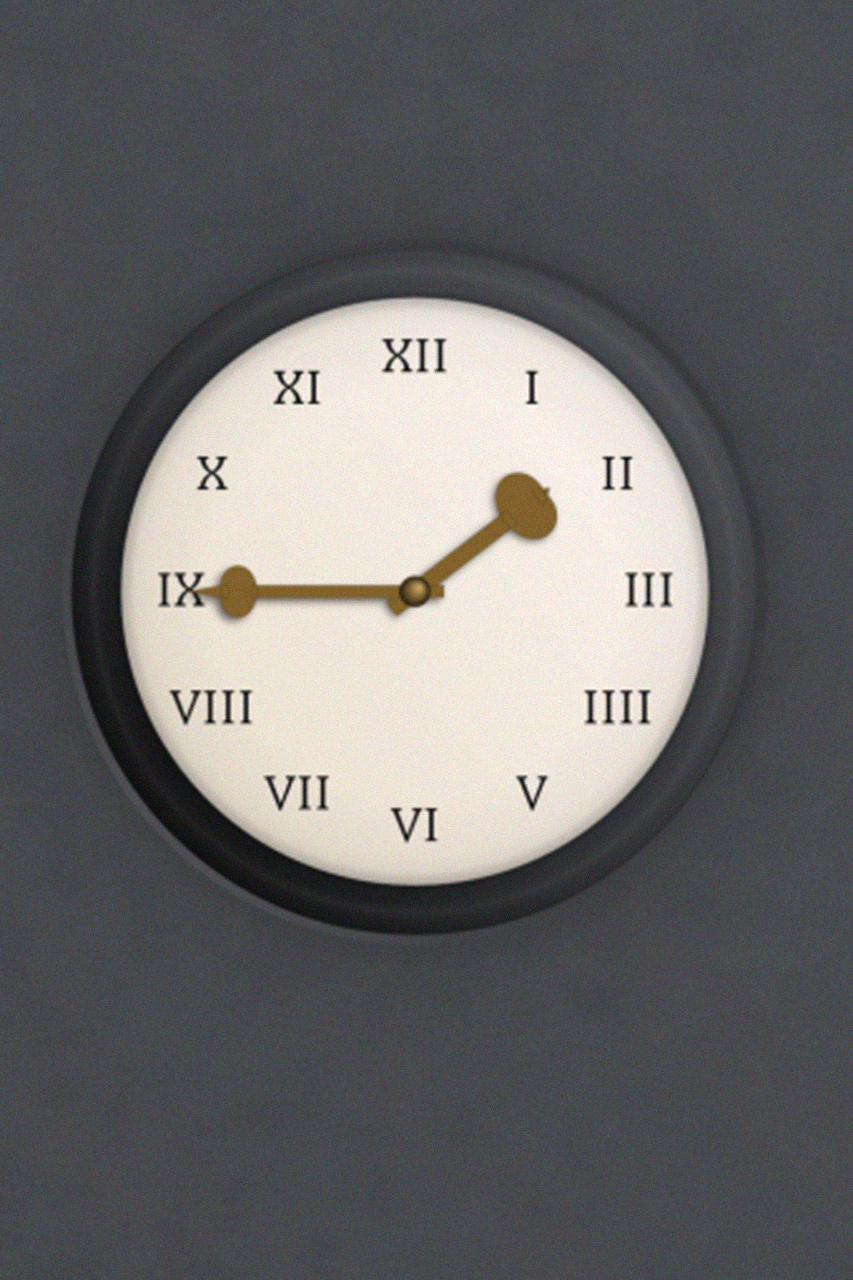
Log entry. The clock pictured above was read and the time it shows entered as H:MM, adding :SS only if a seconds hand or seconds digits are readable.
1:45
